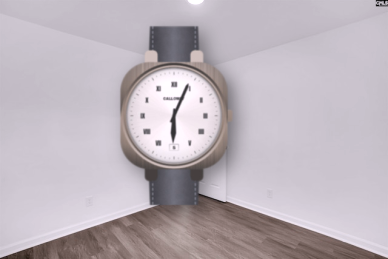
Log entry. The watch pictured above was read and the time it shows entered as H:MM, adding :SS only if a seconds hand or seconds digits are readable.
6:04
